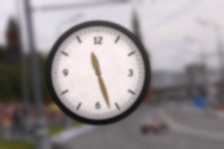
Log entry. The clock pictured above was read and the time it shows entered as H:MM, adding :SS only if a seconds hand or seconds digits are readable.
11:27
